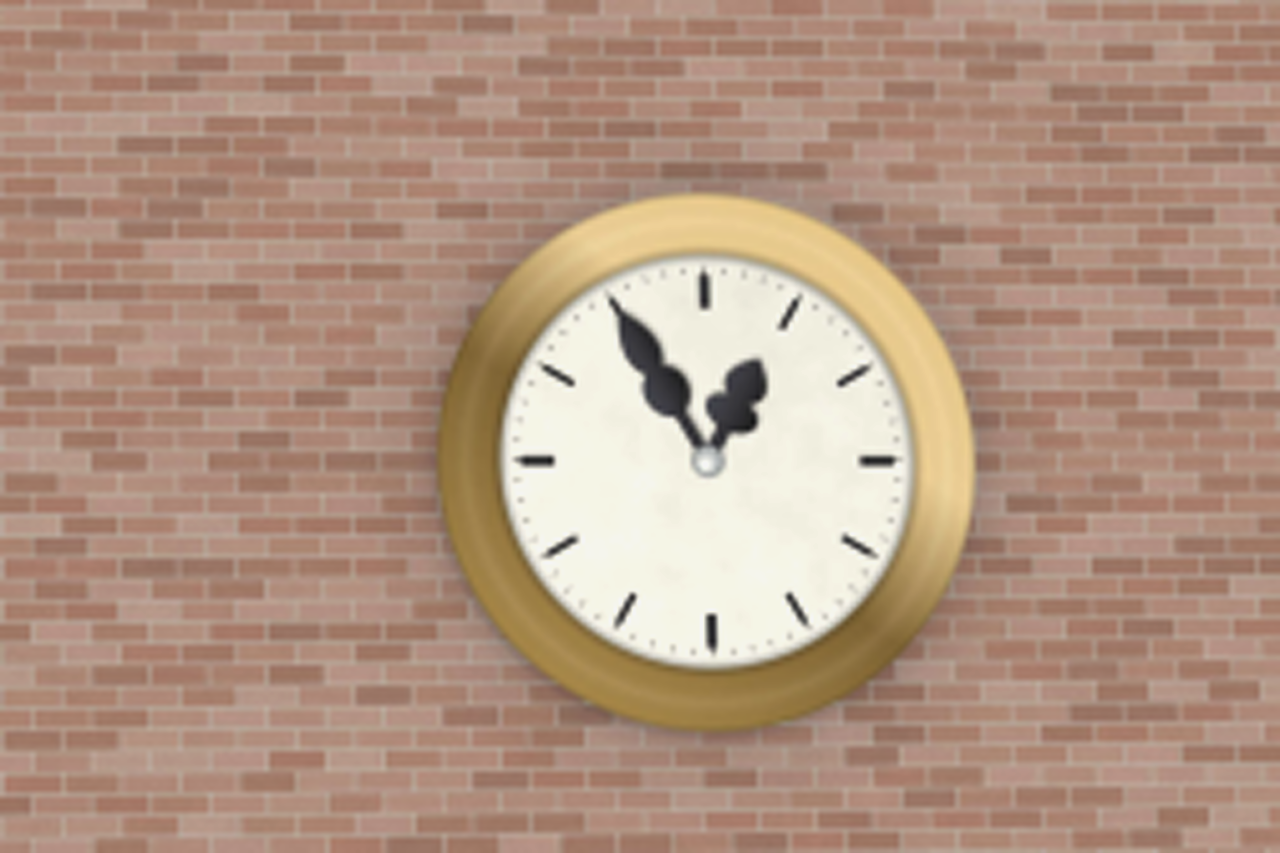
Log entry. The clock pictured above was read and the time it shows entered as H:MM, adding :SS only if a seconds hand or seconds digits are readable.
12:55
